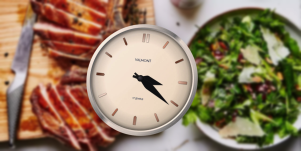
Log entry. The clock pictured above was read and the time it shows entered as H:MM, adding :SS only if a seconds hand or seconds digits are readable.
3:21
